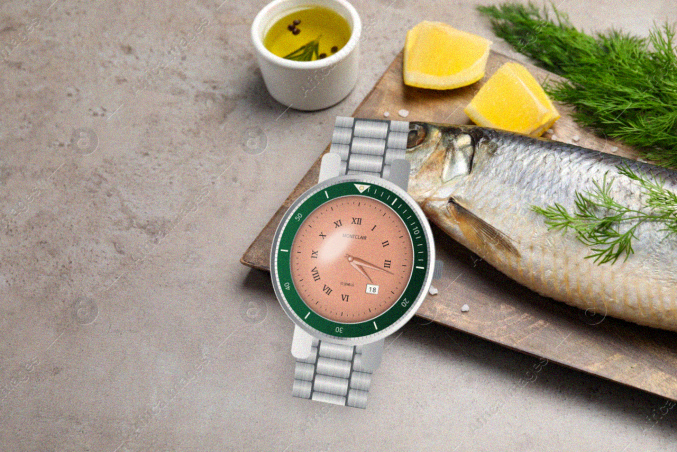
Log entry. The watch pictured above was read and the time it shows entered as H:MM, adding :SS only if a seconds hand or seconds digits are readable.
4:17
